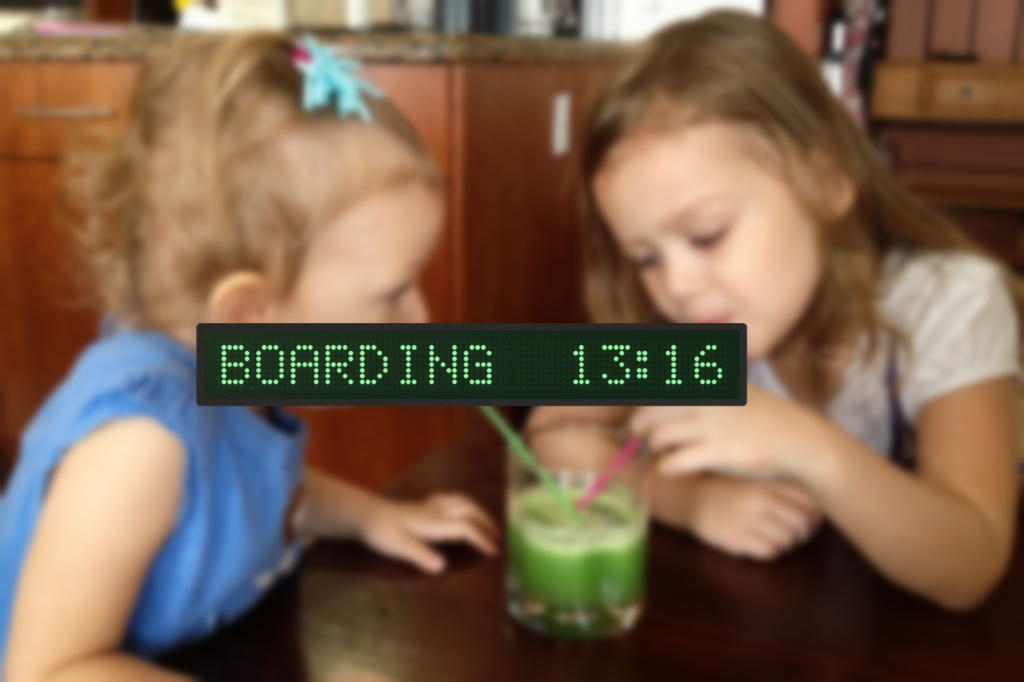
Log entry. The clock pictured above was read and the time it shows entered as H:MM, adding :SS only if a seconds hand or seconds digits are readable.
13:16
